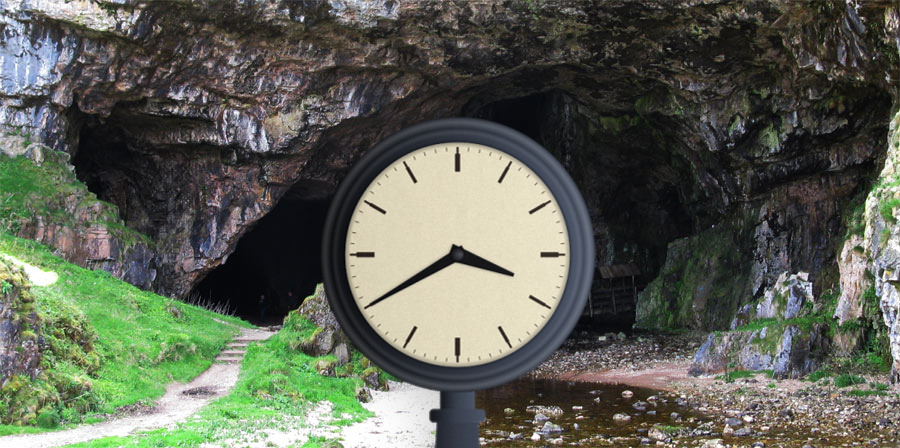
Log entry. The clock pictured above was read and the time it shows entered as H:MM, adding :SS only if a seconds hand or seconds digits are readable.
3:40
